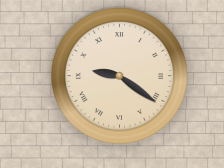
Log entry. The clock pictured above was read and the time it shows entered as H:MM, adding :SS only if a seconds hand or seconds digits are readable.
9:21
